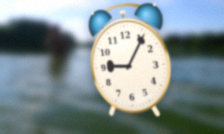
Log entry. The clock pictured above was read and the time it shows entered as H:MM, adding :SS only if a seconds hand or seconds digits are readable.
9:06
